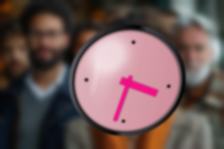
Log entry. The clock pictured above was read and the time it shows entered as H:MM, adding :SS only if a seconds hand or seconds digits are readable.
3:32
